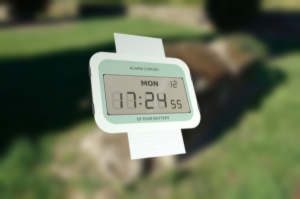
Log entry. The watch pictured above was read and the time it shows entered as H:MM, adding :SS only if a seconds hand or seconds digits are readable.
17:24
